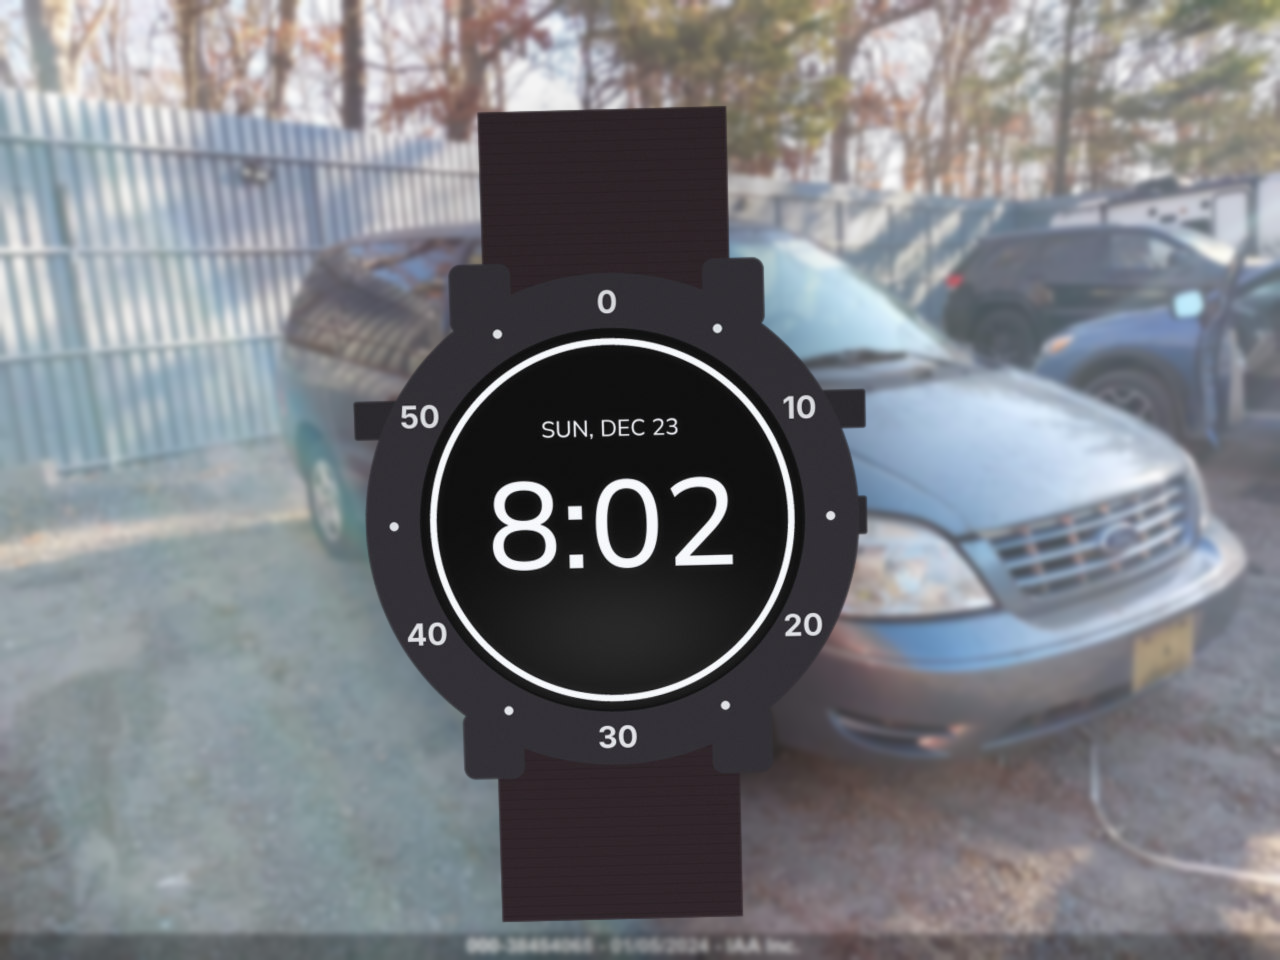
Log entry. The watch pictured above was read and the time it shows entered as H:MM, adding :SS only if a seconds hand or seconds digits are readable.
8:02
